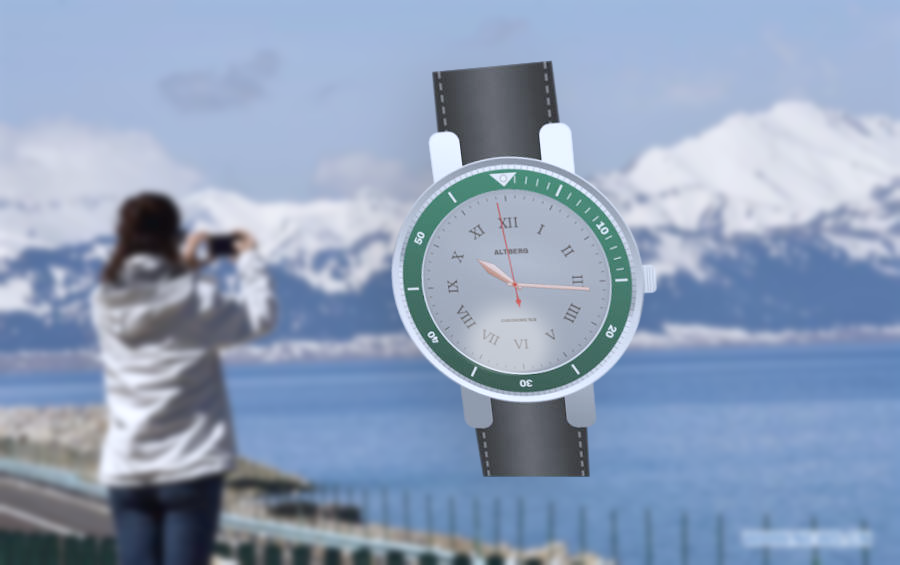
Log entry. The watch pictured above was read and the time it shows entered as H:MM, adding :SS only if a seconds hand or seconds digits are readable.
10:15:59
